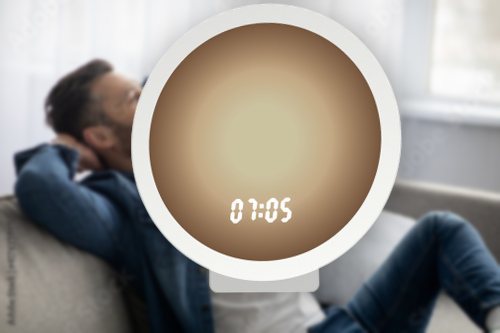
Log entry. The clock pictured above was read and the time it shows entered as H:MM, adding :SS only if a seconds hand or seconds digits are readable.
7:05
